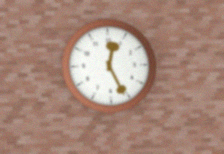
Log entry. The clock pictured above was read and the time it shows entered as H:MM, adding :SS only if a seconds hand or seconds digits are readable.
12:26
